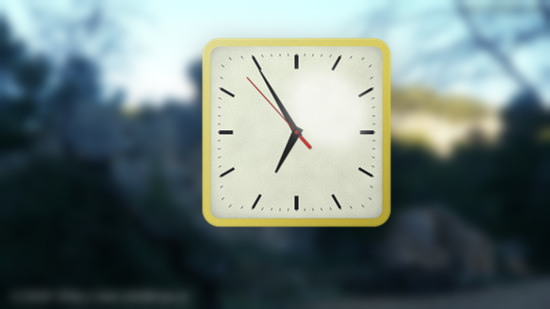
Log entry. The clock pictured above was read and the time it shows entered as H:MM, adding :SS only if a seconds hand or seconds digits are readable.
6:54:53
